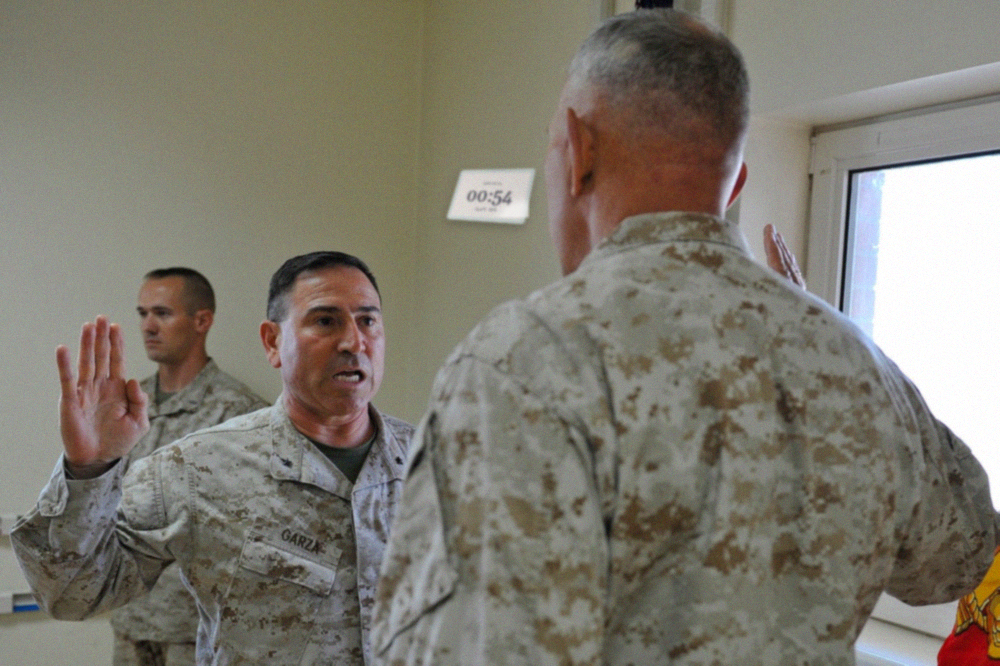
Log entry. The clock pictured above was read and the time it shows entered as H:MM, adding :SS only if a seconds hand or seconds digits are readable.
0:54
